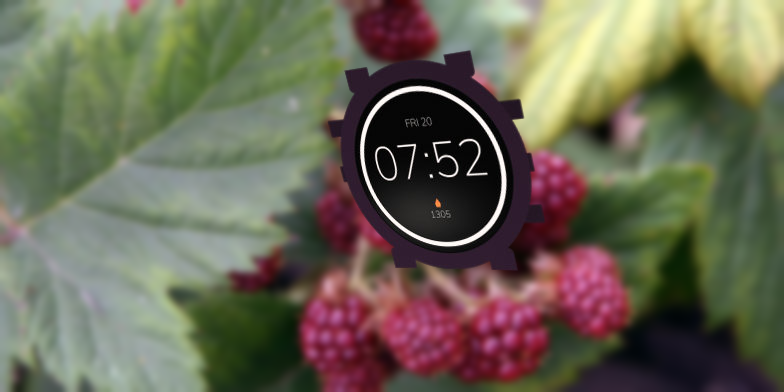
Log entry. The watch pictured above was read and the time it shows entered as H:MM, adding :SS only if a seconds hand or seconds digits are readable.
7:52
